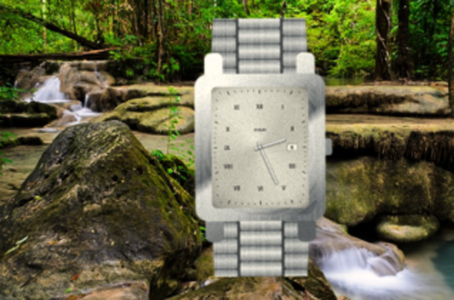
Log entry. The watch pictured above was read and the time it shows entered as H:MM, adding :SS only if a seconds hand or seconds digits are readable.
2:26
